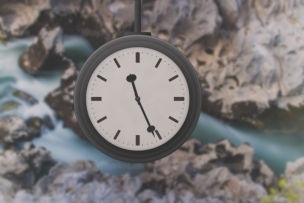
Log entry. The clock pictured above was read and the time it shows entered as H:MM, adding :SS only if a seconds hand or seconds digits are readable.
11:26
